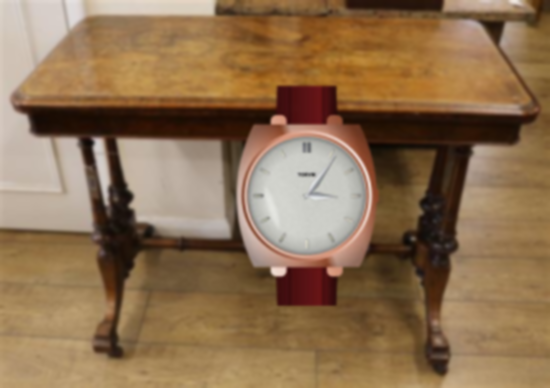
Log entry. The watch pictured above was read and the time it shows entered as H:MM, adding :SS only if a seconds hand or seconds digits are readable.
3:06
